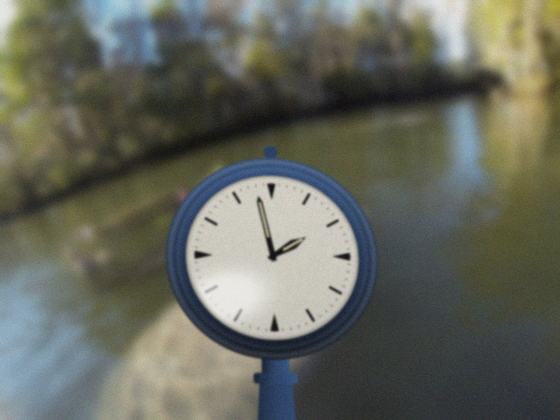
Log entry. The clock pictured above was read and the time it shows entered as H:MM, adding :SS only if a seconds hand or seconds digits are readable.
1:58
